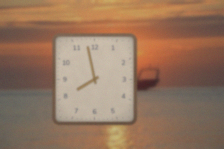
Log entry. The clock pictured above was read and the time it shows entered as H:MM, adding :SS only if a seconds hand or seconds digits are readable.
7:58
